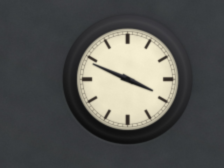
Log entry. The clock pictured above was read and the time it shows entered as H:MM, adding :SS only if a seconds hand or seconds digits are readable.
3:49
